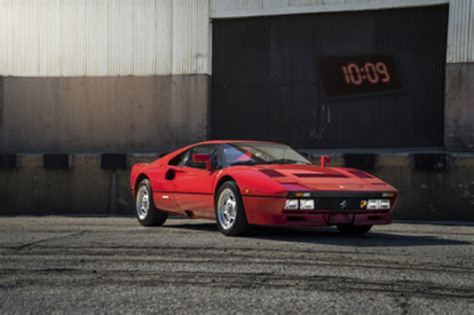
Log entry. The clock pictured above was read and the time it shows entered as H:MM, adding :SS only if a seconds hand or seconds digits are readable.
10:09
